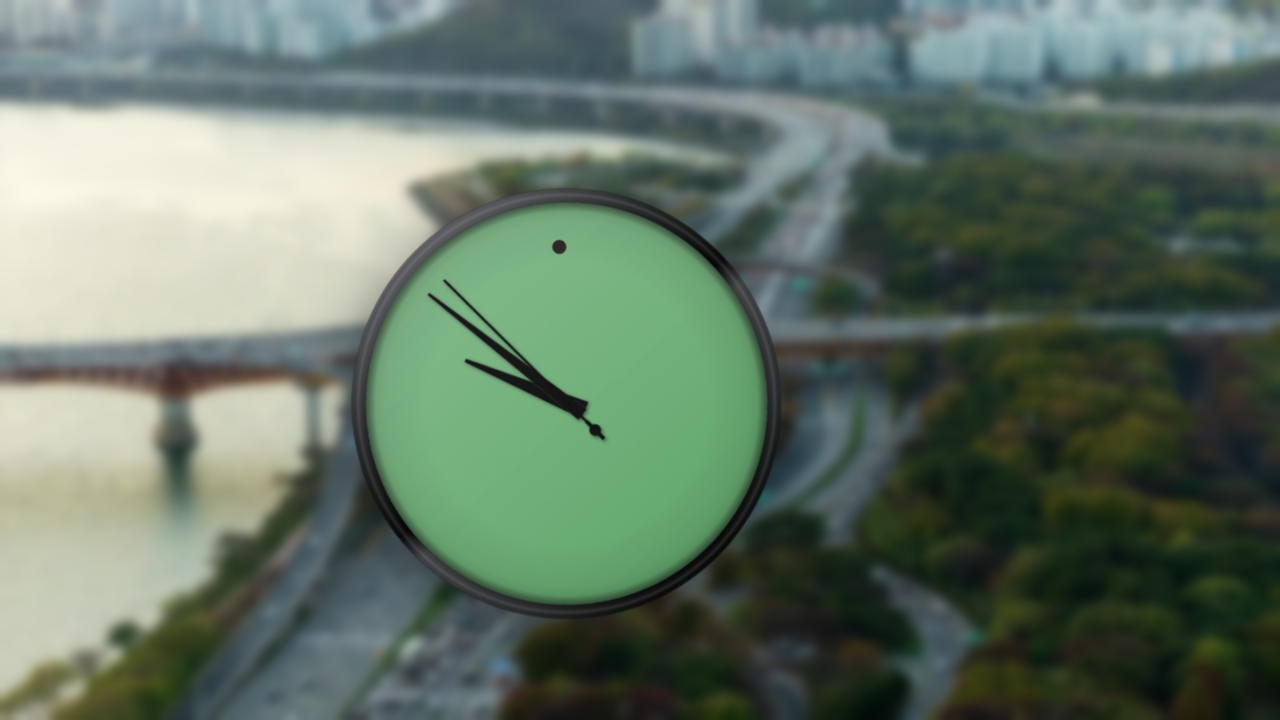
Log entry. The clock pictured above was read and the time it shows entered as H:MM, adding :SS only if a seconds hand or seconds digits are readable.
9:51:53
